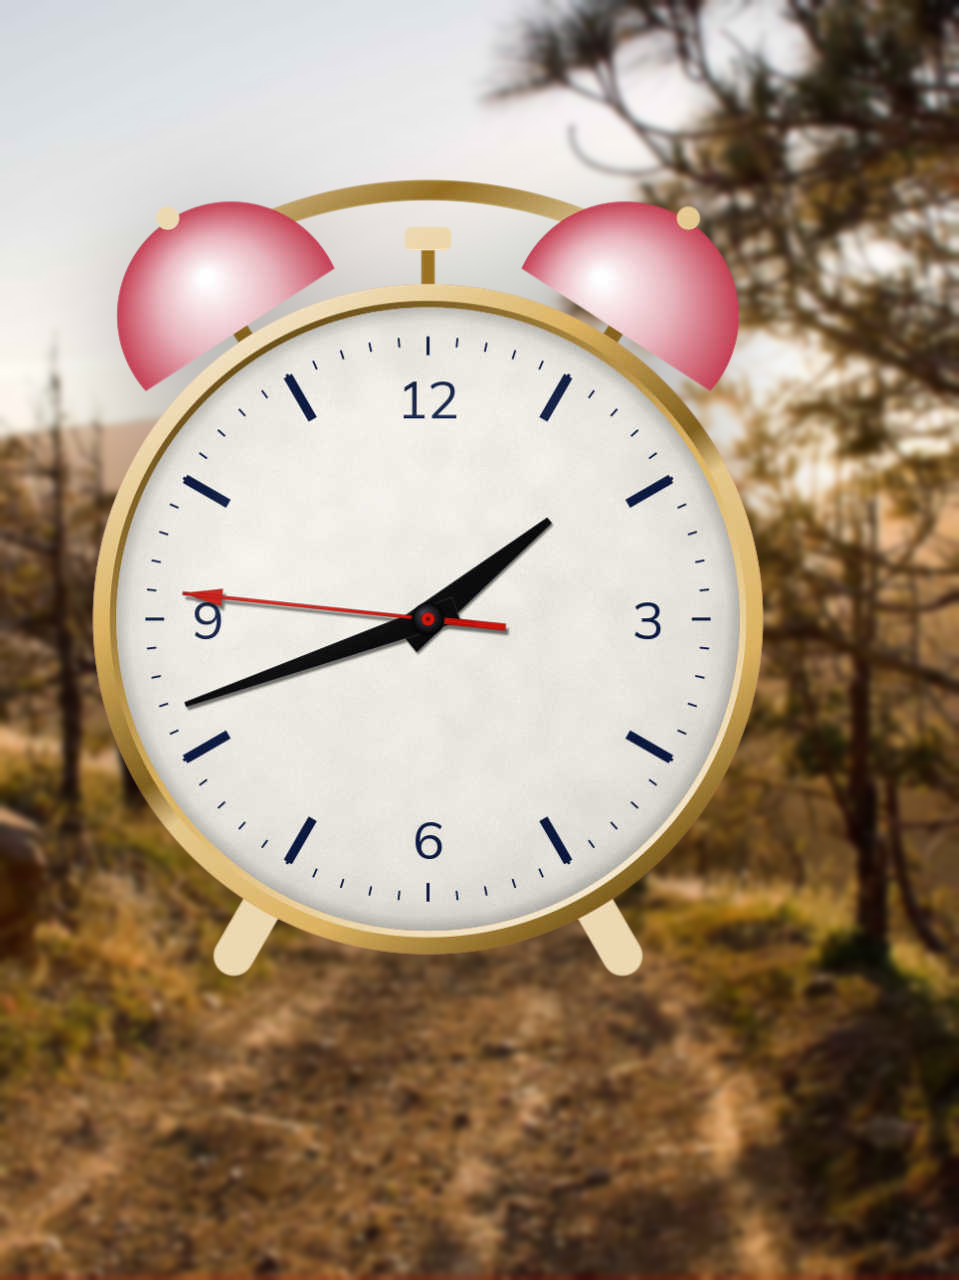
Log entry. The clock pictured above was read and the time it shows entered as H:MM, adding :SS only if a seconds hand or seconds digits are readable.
1:41:46
